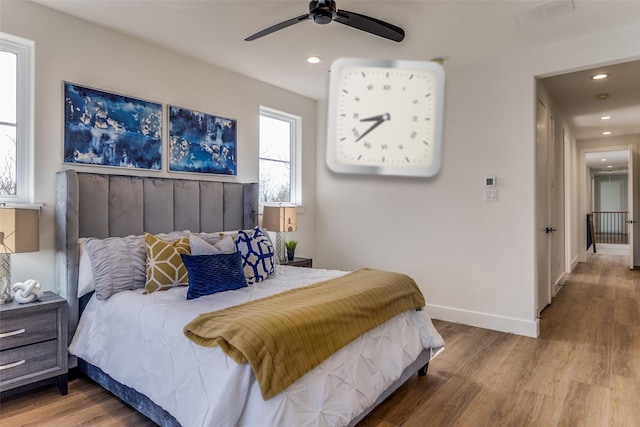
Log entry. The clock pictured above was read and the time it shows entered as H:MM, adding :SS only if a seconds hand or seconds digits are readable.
8:38
